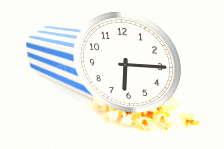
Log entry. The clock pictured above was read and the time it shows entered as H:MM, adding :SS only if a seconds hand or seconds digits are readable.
6:15
